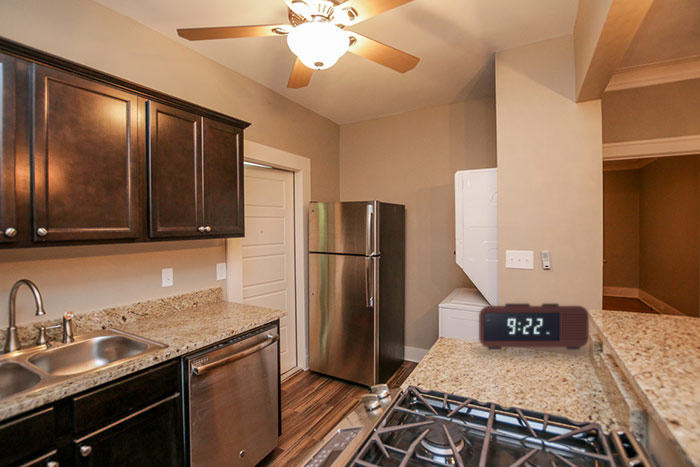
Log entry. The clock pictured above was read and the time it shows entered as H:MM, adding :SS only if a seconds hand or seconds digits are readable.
9:22
